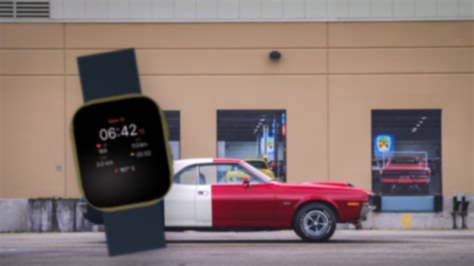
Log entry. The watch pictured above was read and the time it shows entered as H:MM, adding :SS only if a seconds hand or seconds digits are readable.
6:42
